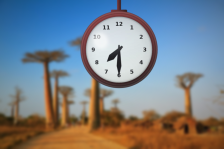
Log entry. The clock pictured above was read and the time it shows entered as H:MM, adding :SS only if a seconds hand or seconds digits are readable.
7:30
